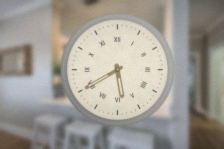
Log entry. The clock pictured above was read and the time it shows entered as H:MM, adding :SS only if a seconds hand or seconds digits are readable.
5:40
